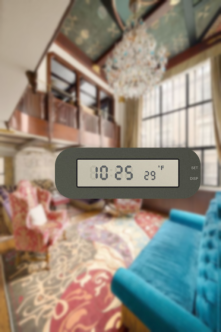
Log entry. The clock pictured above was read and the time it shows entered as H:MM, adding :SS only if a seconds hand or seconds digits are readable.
10:25
